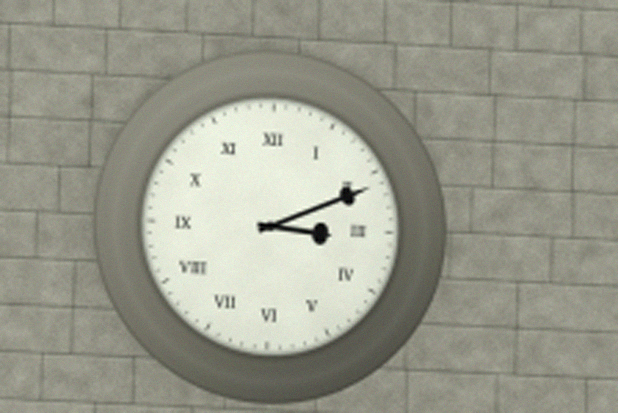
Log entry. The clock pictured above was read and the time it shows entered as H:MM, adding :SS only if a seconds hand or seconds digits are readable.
3:11
